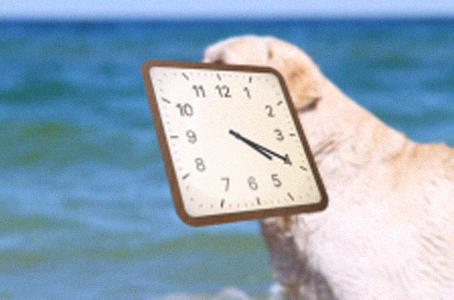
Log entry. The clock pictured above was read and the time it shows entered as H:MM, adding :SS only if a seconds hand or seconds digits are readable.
4:20
